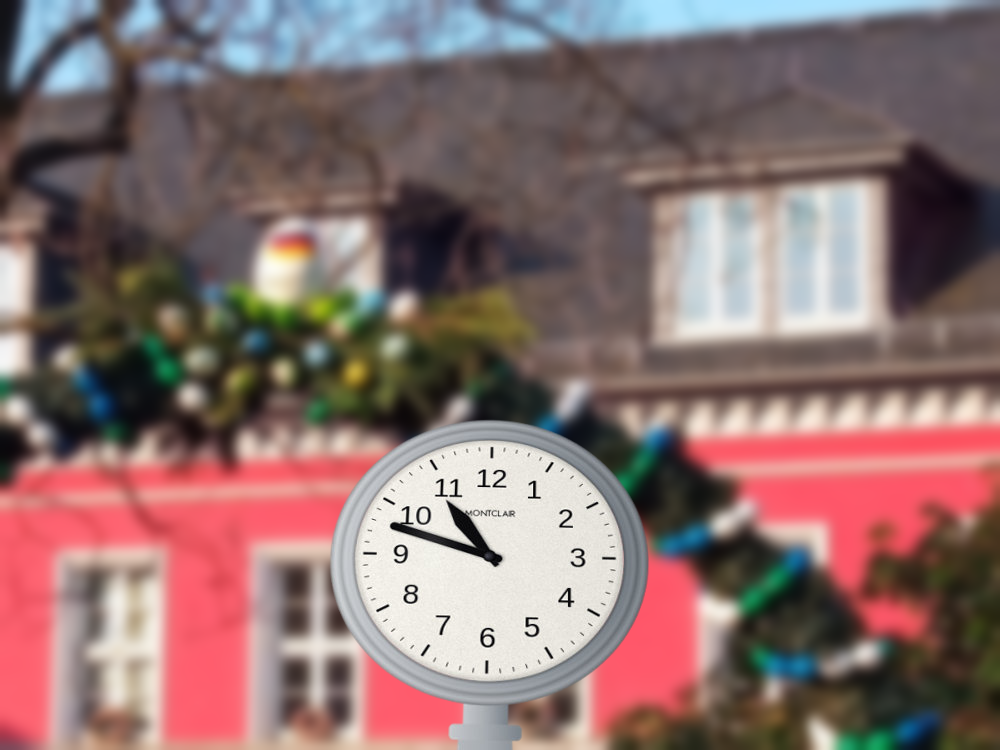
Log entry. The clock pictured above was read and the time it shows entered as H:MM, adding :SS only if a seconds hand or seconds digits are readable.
10:48
